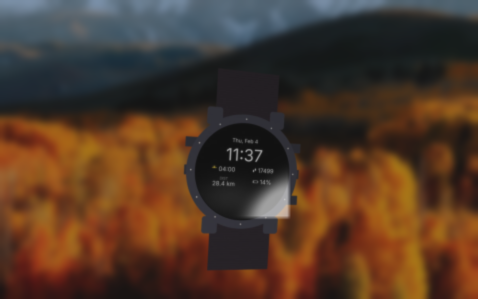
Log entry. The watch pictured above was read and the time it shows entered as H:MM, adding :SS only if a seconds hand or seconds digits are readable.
11:37
